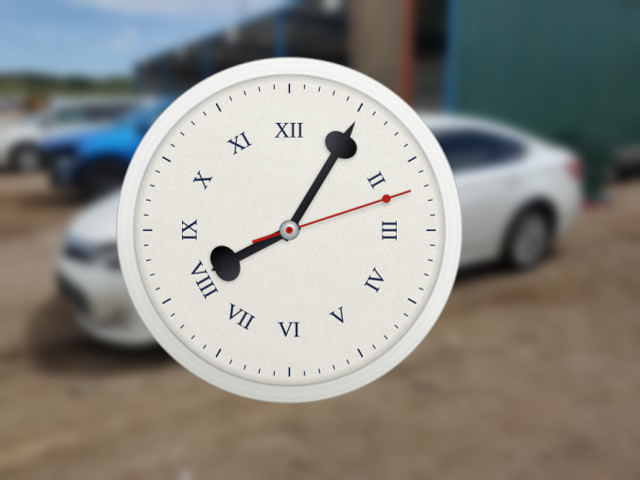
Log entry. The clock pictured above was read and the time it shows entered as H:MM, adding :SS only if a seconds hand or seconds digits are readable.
8:05:12
